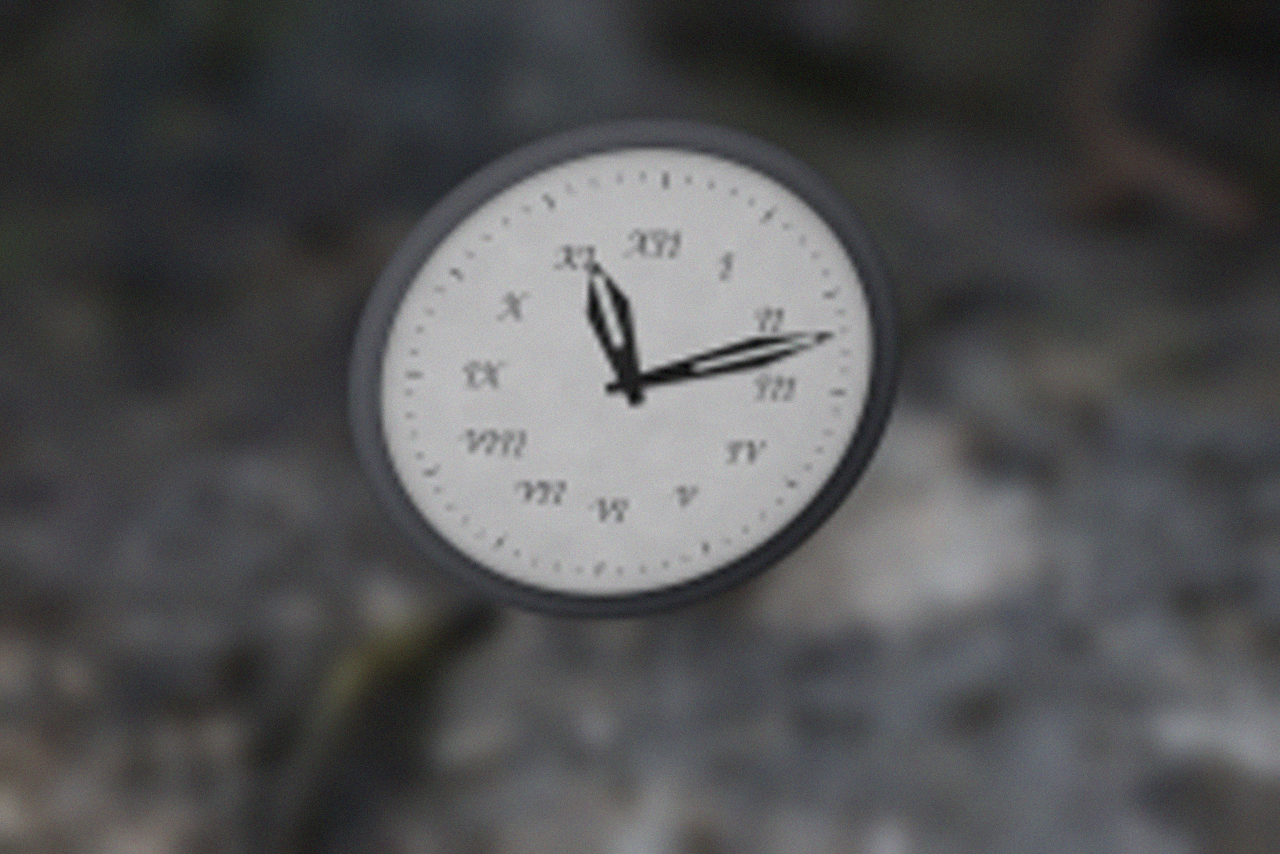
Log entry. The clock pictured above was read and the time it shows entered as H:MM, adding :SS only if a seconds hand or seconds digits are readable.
11:12
